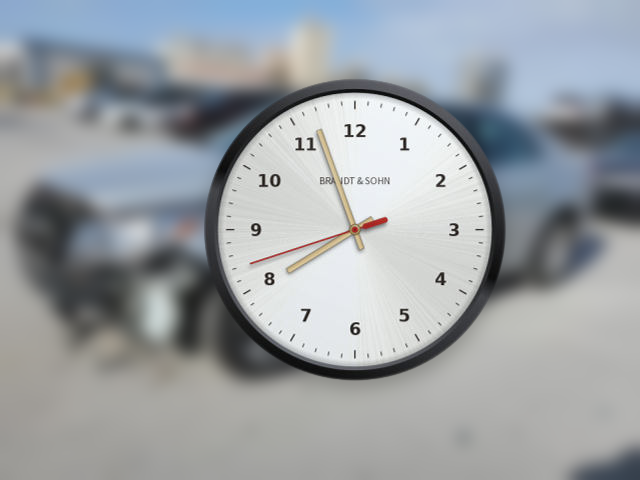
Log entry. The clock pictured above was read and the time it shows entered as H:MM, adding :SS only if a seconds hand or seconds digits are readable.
7:56:42
